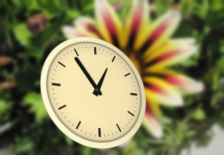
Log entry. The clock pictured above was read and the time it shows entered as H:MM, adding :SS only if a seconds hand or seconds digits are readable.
12:54
